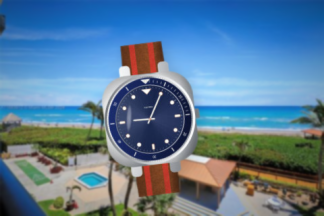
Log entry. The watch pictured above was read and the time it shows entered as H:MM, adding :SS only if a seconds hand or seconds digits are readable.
9:05
